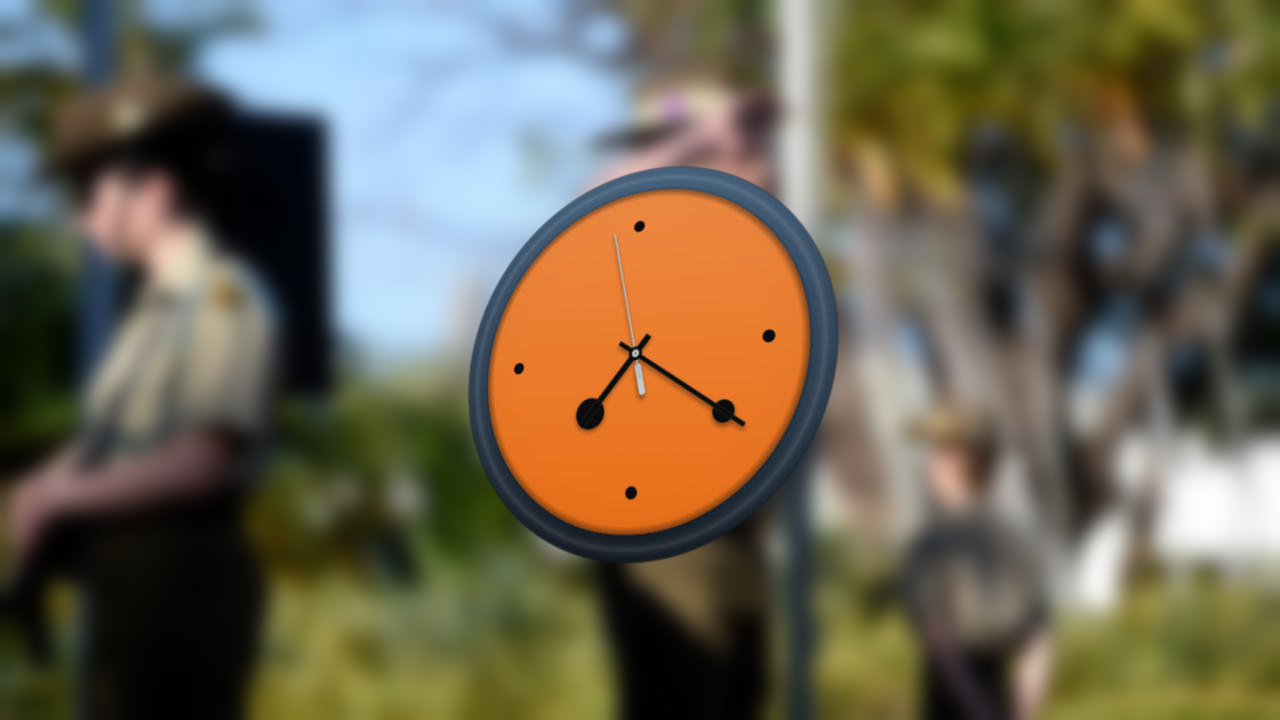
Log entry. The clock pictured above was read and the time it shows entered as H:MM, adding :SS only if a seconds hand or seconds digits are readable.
7:20:58
